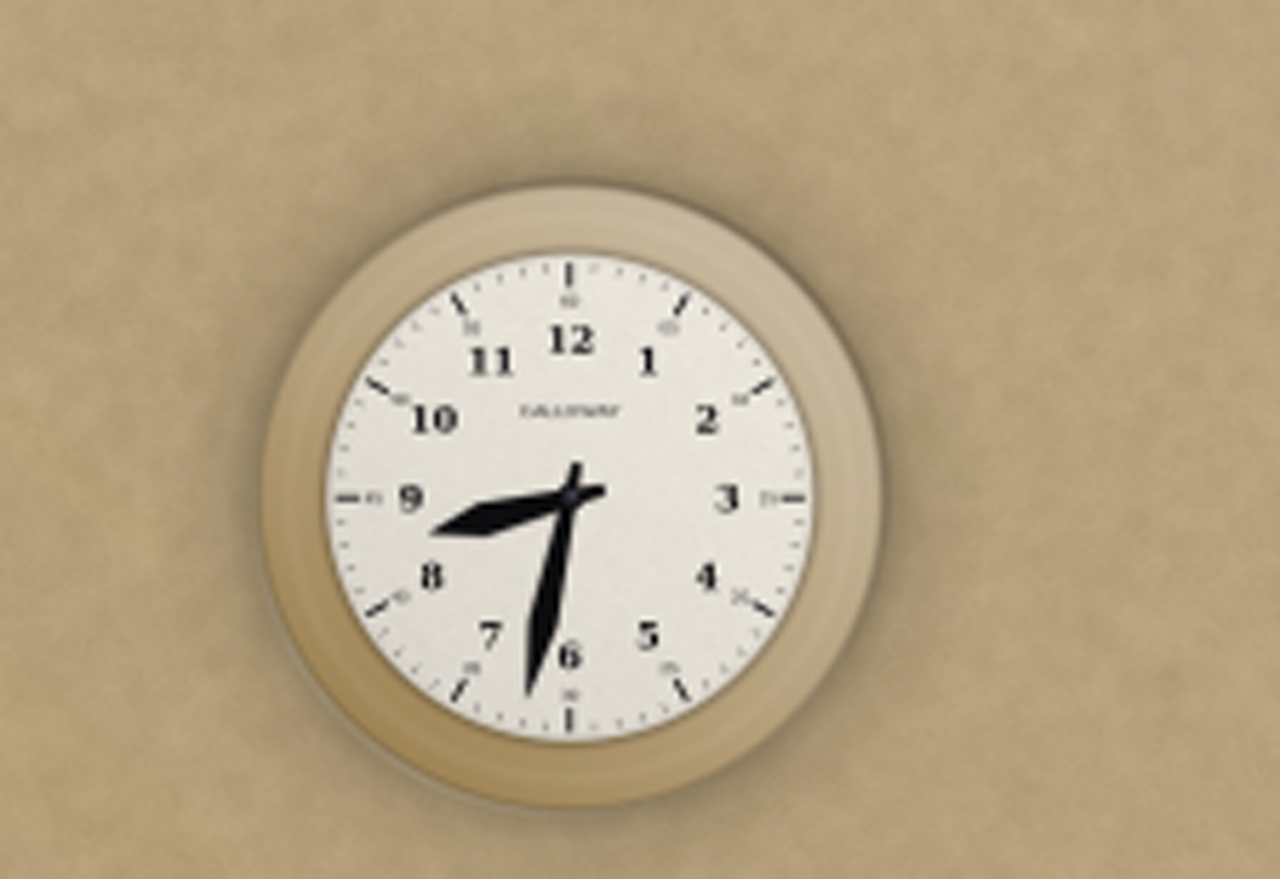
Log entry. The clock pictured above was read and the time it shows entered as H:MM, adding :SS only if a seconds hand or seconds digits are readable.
8:32
